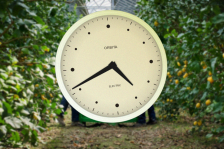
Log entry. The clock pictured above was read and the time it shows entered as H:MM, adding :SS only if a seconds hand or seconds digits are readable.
4:41
